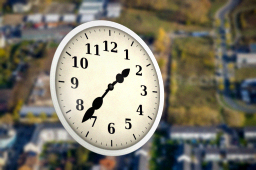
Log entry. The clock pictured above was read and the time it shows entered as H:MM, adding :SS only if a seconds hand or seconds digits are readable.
1:37
